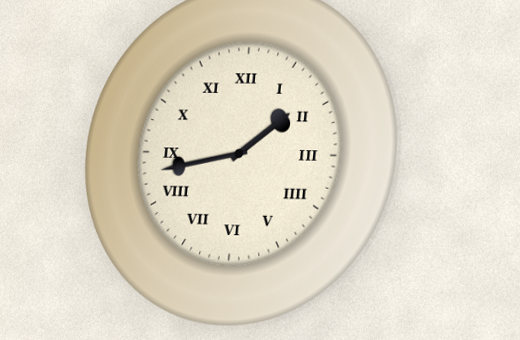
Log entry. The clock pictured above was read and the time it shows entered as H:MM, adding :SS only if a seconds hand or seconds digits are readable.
1:43
